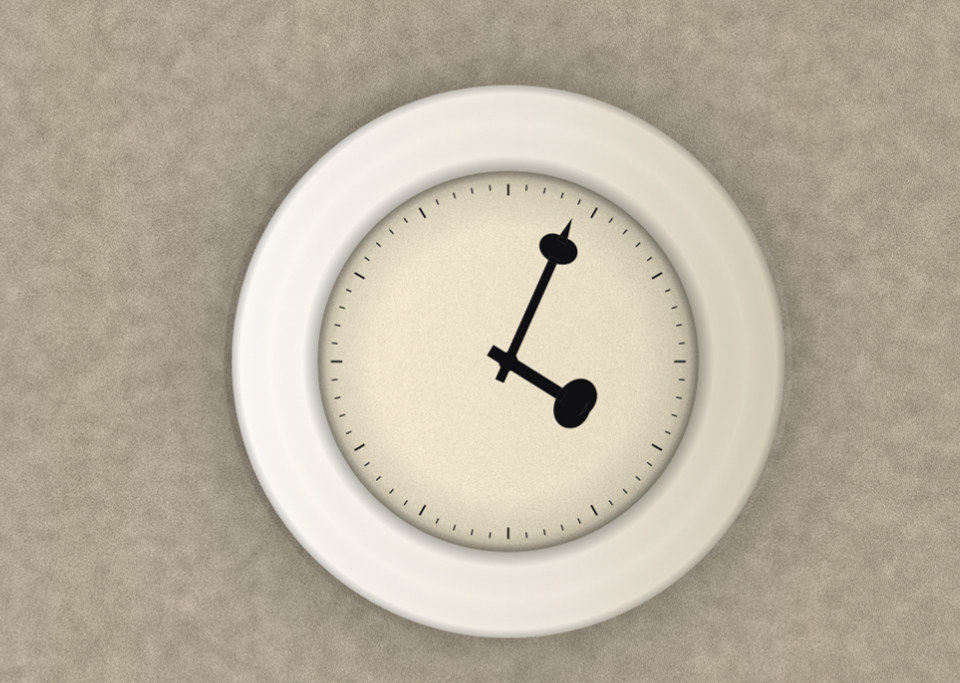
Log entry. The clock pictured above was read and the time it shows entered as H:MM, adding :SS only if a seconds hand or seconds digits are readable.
4:04
